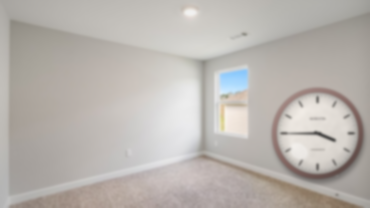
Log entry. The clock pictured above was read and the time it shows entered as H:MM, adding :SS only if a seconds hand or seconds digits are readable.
3:45
